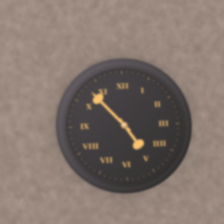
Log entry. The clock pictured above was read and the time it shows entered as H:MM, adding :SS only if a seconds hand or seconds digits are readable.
4:53
